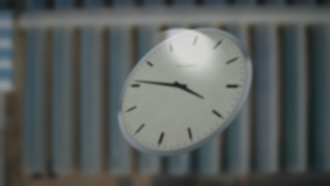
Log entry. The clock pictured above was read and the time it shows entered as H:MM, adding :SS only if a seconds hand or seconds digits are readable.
3:46
